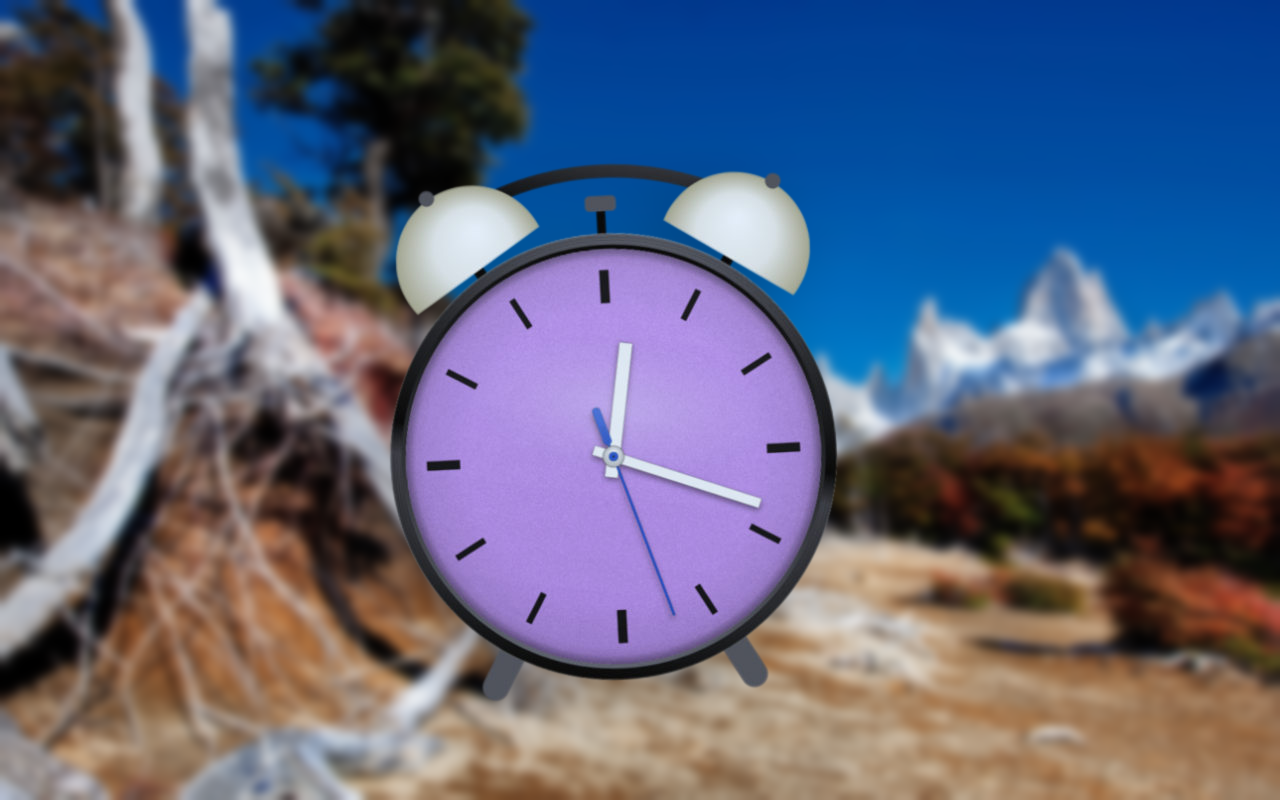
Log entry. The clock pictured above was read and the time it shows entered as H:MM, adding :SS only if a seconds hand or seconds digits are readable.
12:18:27
